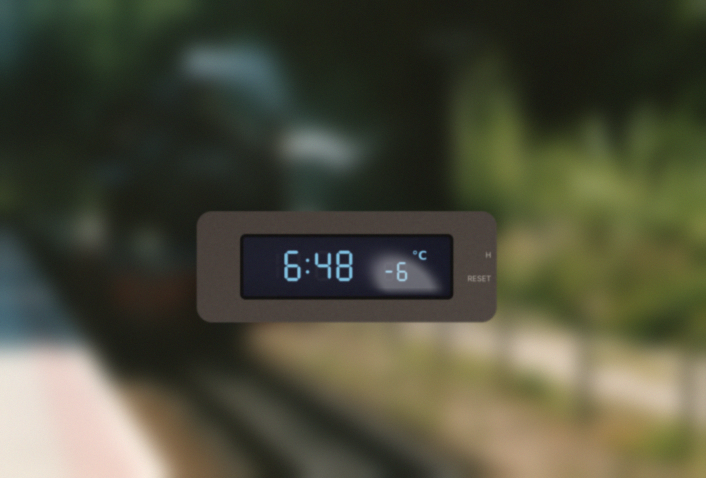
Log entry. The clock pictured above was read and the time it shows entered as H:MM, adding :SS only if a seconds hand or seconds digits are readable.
6:48
